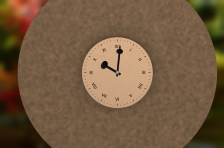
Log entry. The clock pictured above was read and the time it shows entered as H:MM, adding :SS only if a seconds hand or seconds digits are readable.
10:01
